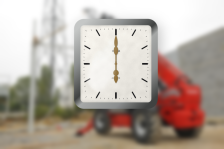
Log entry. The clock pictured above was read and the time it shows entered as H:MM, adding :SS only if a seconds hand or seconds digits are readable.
6:00
